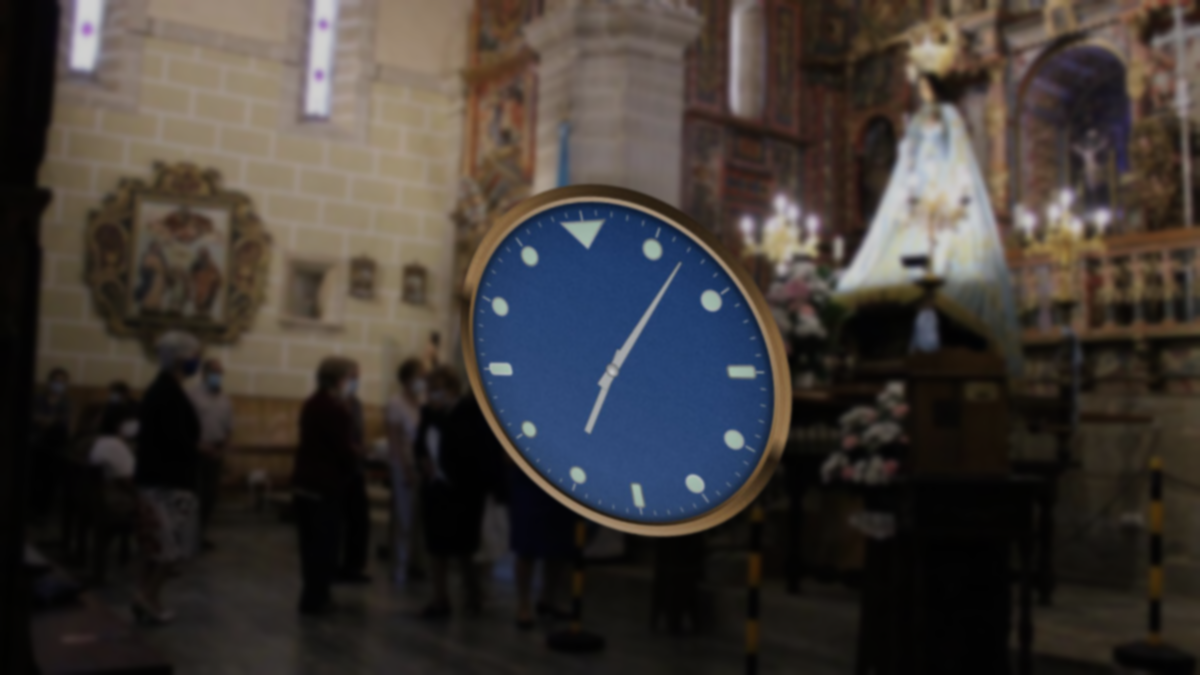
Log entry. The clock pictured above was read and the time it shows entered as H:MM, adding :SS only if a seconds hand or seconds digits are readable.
7:07
